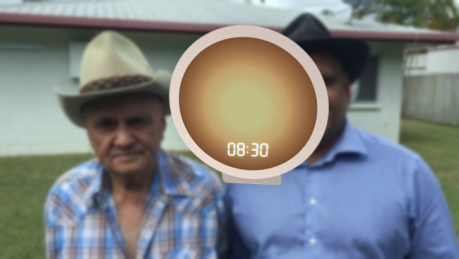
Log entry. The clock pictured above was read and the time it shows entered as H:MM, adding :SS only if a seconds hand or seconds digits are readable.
8:30
